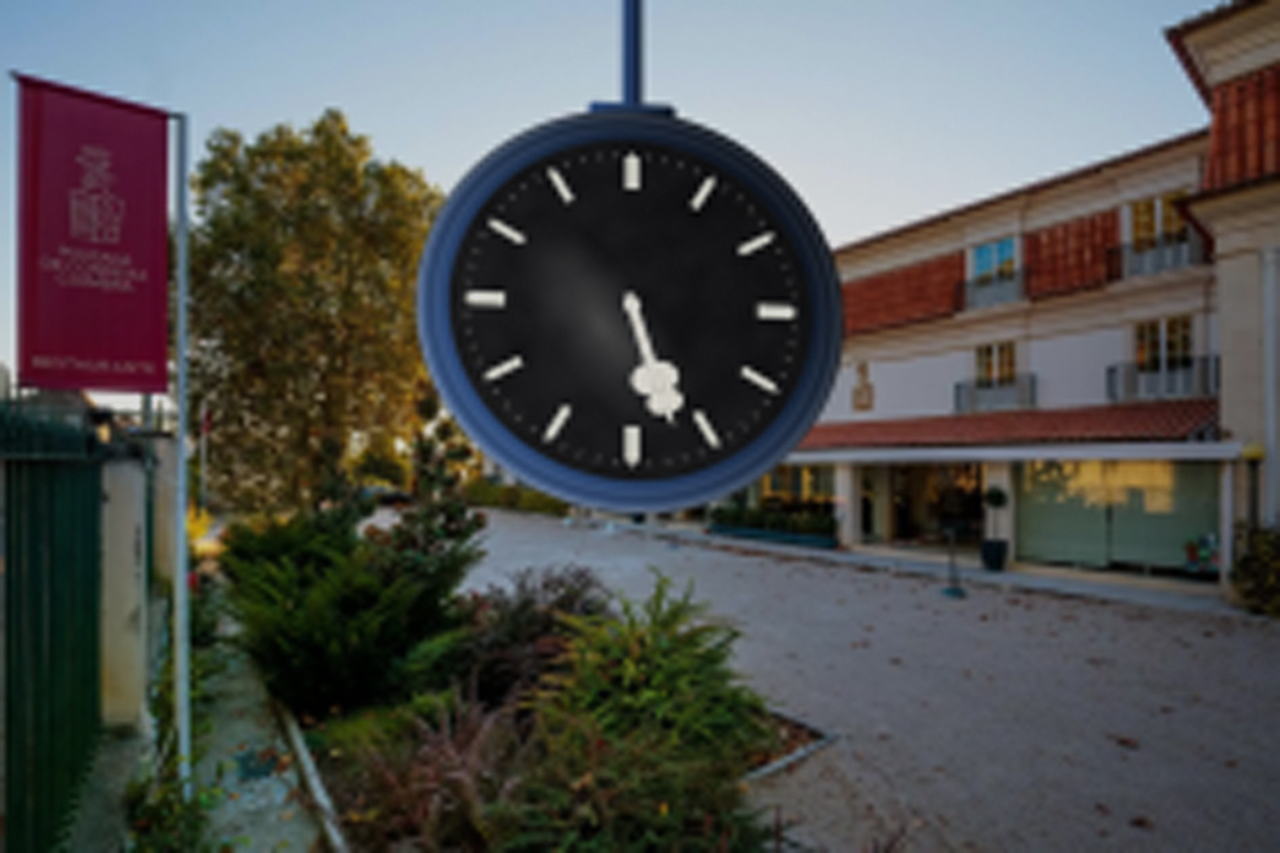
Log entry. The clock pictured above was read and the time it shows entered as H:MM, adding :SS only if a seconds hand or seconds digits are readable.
5:27
